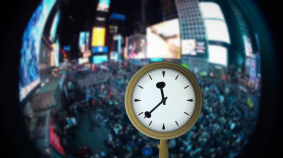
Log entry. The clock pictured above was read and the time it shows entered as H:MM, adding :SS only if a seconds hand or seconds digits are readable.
11:38
